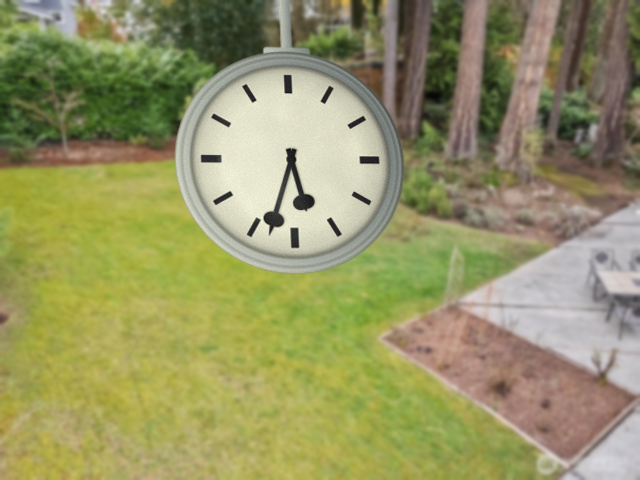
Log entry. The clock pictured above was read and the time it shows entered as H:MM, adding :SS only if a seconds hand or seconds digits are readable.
5:33
